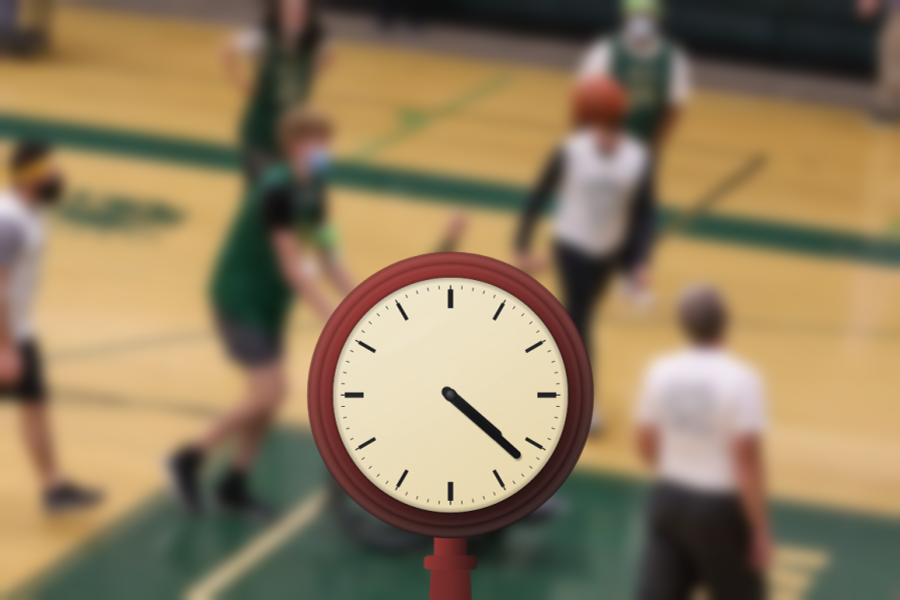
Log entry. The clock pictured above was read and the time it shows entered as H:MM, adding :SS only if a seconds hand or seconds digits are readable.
4:22
